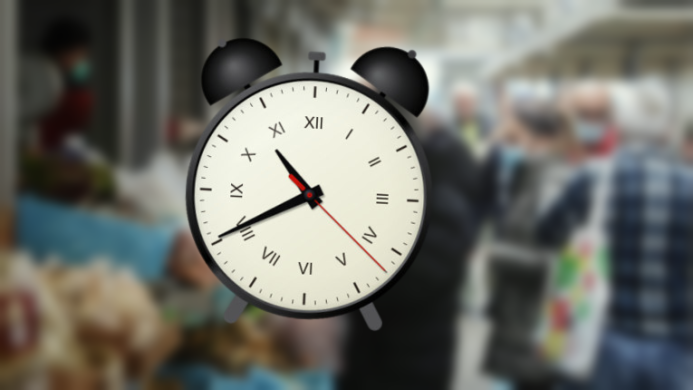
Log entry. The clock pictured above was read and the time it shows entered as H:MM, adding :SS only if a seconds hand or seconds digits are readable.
10:40:22
